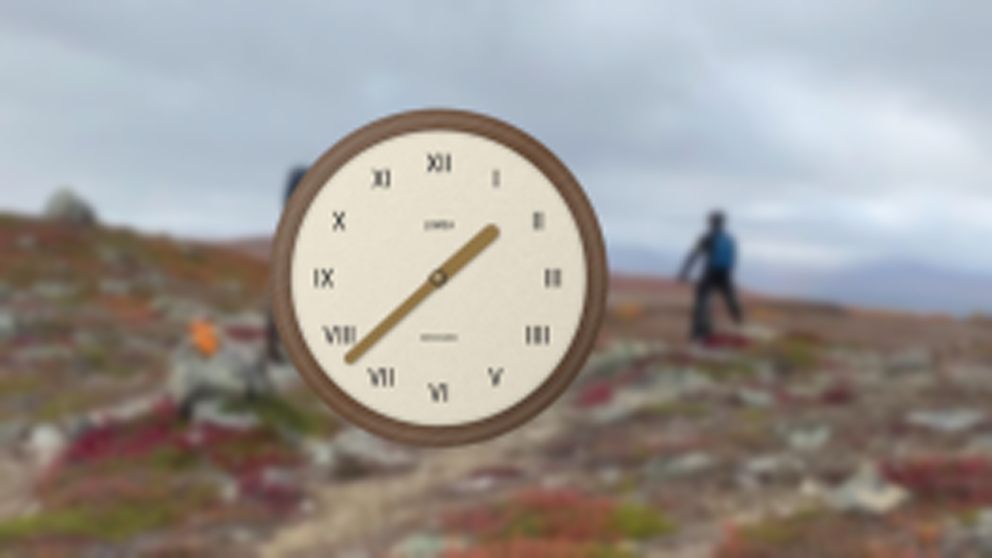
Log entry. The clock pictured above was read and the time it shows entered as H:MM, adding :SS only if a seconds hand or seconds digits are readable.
1:38
